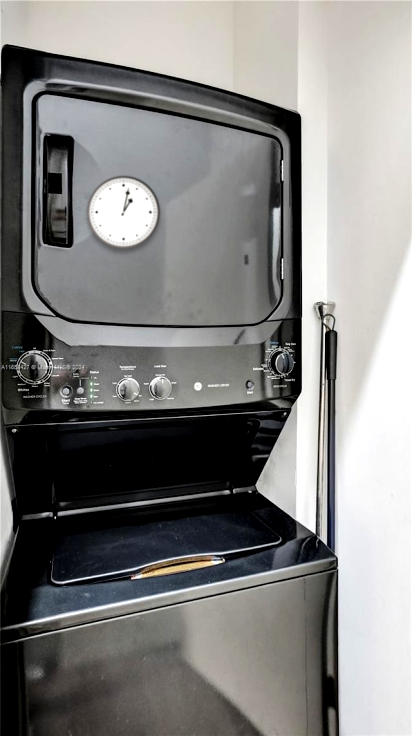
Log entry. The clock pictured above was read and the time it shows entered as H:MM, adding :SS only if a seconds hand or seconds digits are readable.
1:02
